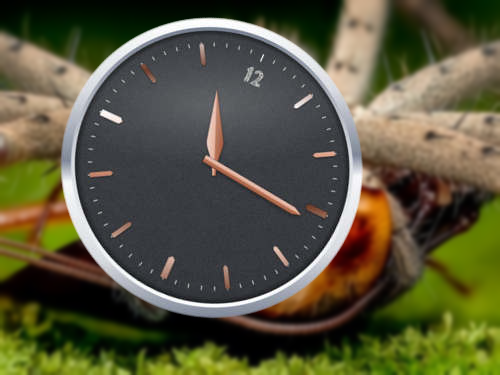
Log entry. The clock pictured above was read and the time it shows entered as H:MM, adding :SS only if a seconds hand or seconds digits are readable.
11:16
